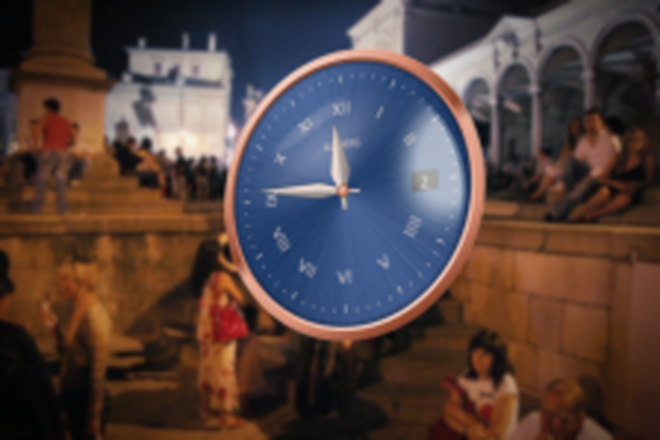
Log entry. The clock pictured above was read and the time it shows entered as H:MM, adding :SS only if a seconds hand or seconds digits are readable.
11:46
